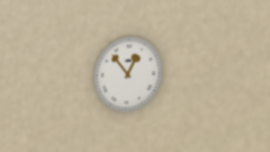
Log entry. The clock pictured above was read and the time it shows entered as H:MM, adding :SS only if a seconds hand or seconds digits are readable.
12:53
